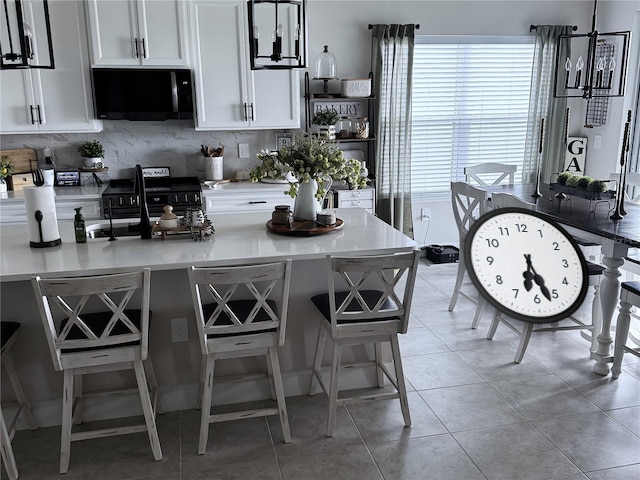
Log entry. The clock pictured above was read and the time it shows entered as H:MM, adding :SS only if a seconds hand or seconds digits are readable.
6:27
